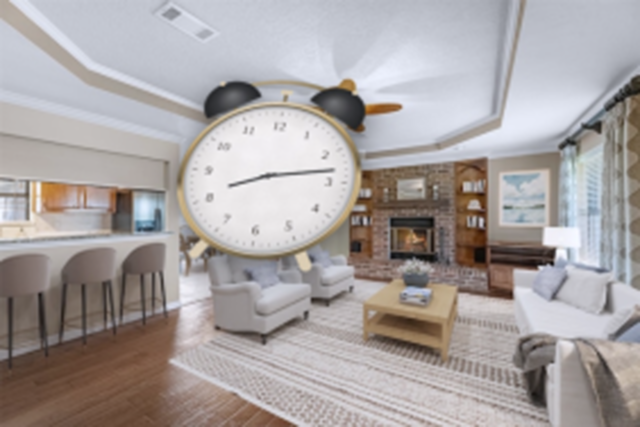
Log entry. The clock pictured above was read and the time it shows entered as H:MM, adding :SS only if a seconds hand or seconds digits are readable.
8:13
